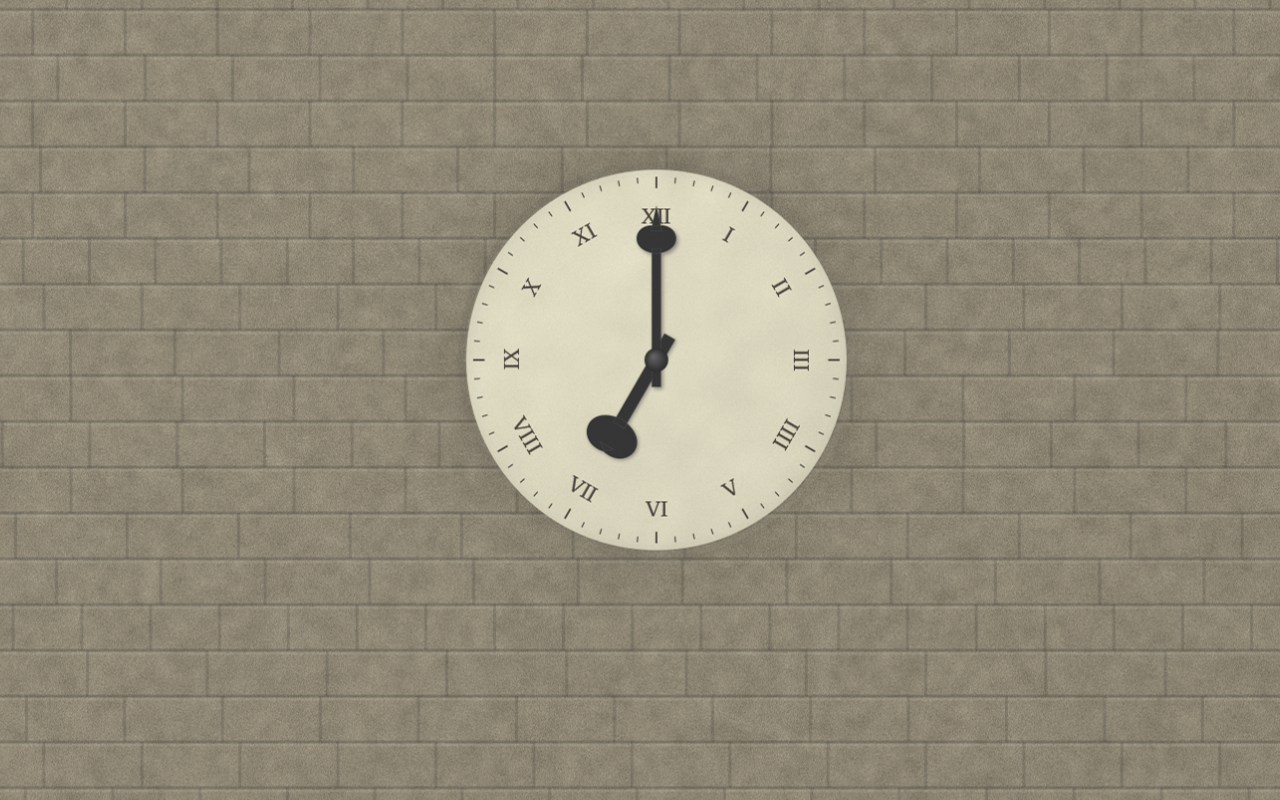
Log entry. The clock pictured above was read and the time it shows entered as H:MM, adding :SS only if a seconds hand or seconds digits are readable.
7:00
